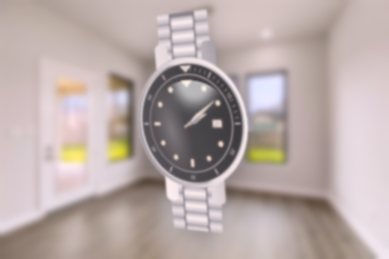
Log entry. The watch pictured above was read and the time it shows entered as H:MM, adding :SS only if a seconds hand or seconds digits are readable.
2:09
